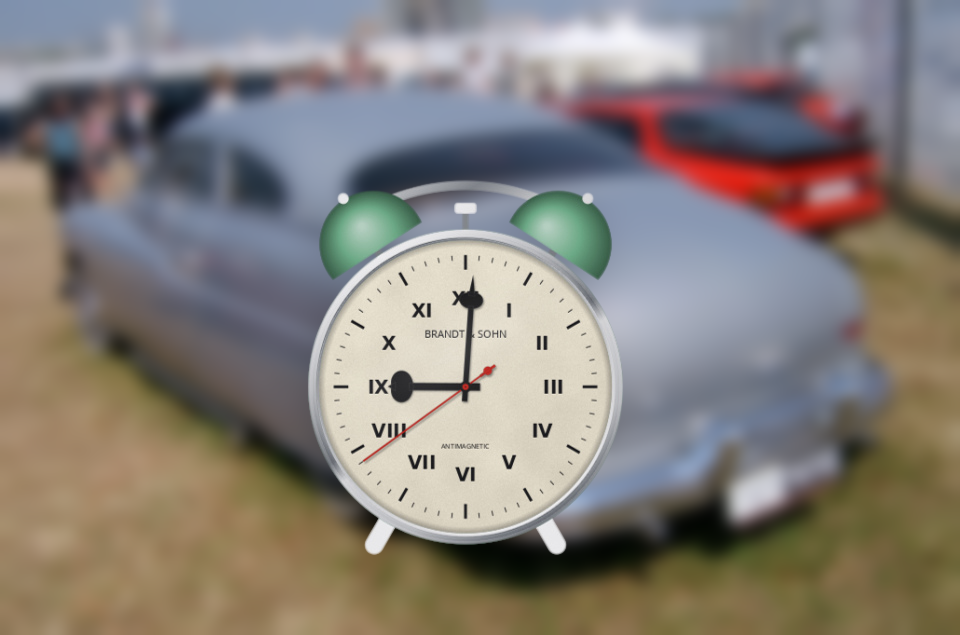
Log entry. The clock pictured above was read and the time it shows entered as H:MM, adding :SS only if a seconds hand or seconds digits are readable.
9:00:39
